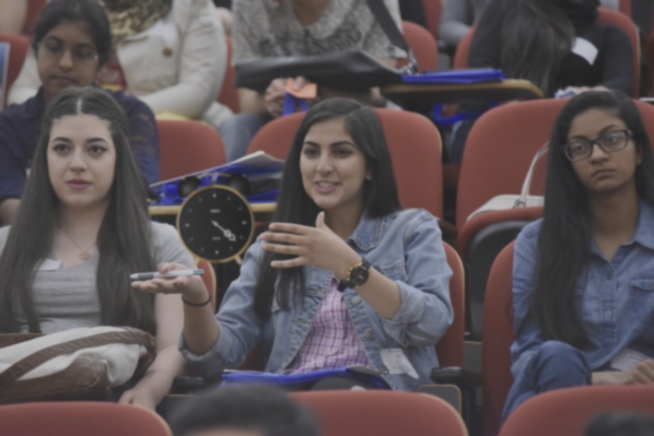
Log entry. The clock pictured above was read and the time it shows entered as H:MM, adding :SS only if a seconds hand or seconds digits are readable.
4:22
